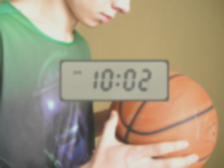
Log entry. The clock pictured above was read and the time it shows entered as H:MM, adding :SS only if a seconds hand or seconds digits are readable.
10:02
